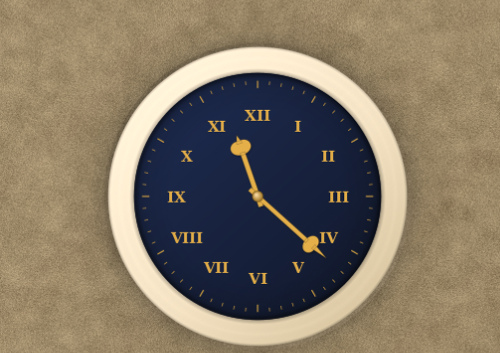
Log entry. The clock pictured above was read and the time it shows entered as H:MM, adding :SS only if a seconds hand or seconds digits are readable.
11:22
